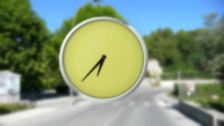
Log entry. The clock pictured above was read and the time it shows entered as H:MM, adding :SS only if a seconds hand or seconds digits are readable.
6:37
